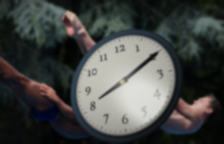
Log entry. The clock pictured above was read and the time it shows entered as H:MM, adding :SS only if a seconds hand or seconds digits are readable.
8:10
